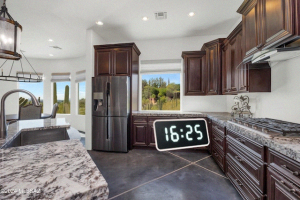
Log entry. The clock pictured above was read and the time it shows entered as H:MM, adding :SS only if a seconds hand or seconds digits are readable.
16:25
